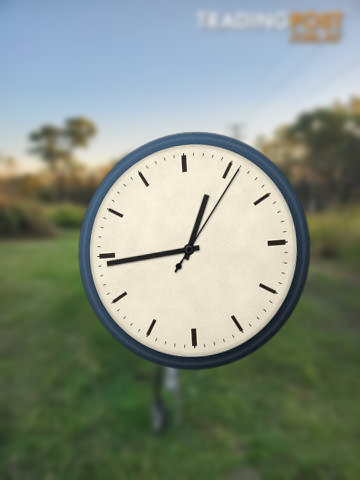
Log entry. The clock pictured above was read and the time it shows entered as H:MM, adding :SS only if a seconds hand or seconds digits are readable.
12:44:06
